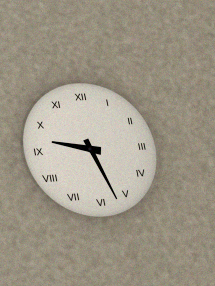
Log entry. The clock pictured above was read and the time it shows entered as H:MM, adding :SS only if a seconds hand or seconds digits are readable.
9:27
